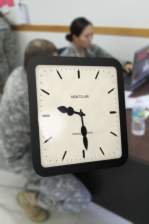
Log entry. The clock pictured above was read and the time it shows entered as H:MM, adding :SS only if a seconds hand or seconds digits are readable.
9:29
